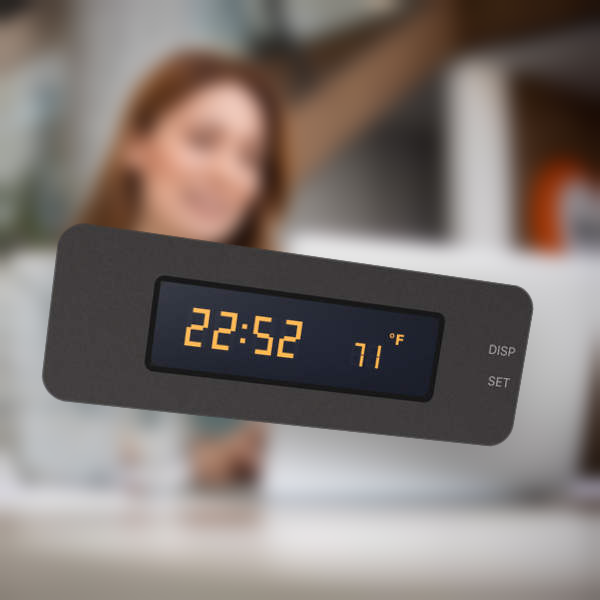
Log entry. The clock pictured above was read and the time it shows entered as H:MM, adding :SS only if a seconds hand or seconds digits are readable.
22:52
